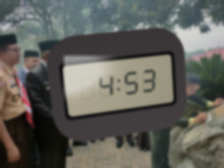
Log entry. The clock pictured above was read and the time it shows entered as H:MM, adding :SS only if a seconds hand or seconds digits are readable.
4:53
